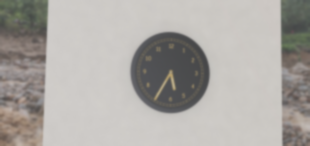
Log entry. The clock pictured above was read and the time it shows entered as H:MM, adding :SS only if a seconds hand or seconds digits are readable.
5:35
